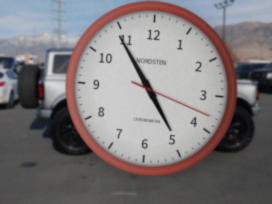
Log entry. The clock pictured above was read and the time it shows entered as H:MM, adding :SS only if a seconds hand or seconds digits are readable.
4:54:18
